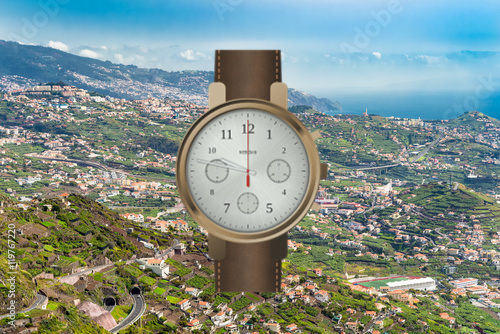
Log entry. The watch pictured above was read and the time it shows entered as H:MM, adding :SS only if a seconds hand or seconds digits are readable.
9:47
